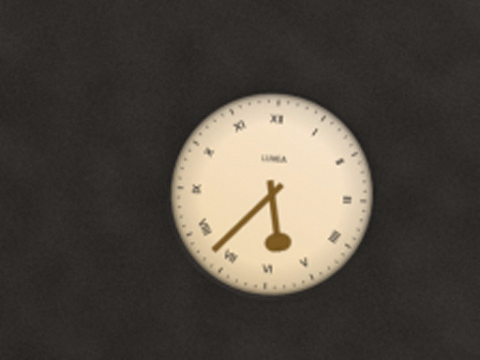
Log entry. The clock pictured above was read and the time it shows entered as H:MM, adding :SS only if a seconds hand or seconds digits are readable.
5:37
